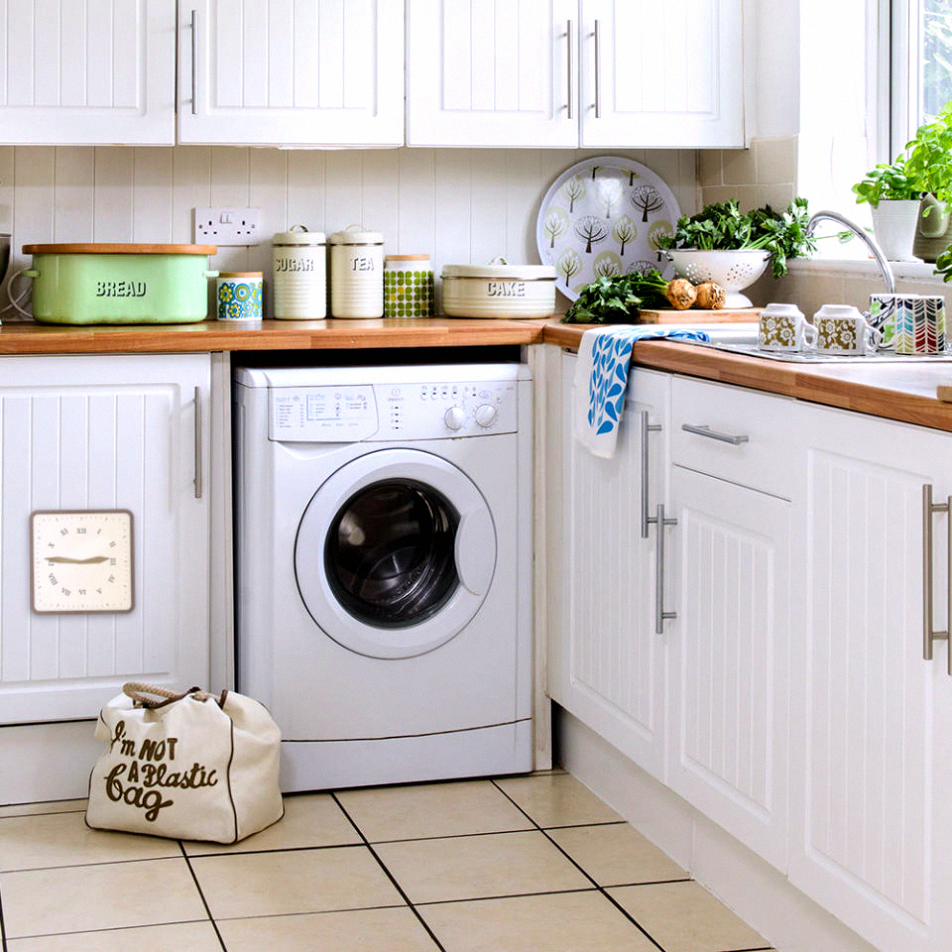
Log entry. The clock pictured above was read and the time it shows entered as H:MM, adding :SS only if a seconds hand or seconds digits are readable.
2:46
